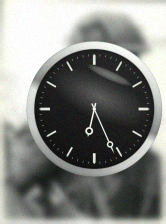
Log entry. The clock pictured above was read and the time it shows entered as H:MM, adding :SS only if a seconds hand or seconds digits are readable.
6:26
